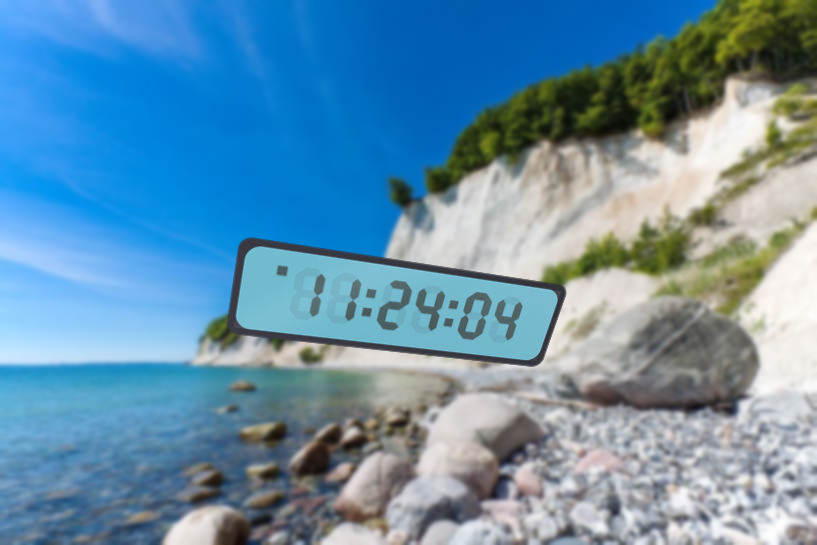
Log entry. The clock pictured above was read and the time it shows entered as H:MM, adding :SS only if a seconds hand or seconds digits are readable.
11:24:04
